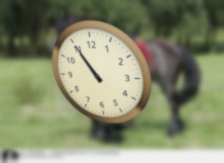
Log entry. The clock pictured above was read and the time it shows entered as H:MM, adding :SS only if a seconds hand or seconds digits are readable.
10:55
